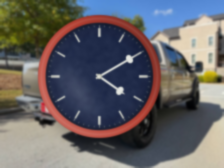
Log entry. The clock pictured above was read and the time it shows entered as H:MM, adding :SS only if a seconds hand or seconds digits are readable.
4:10
